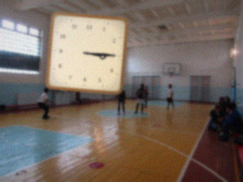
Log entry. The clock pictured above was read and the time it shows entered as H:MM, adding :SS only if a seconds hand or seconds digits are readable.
3:15
